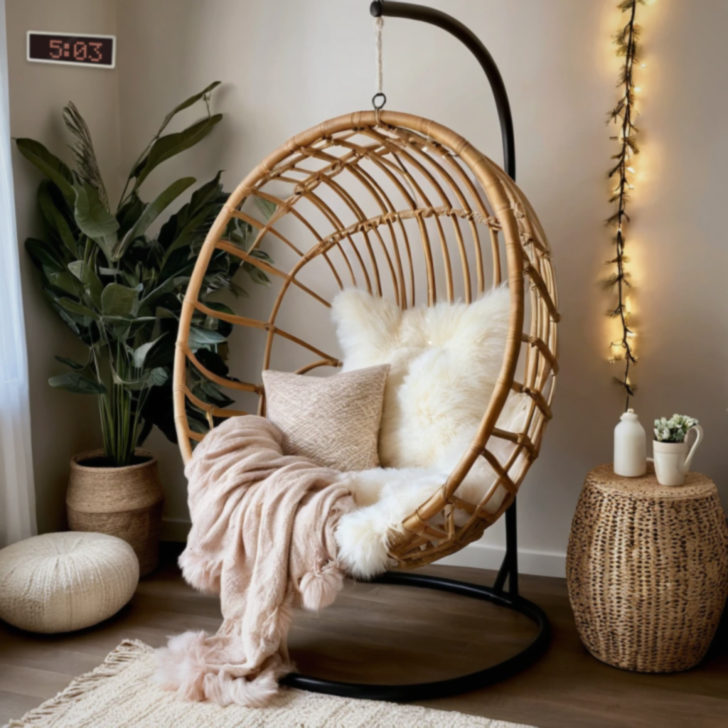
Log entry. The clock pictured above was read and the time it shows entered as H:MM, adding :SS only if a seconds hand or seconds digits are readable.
5:03
